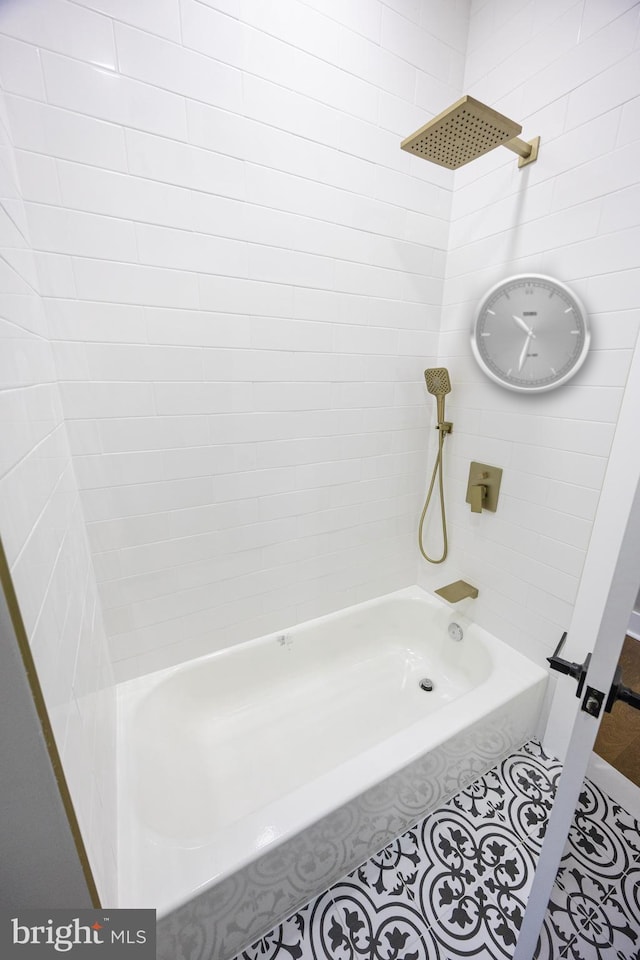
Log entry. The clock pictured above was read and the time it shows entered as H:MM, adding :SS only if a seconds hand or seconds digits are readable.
10:33
